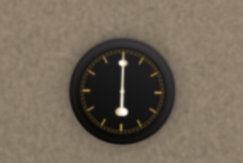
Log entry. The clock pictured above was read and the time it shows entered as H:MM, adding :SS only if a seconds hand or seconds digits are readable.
6:00
